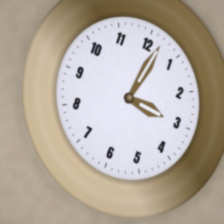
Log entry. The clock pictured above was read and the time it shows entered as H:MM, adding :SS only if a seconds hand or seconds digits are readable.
3:02
